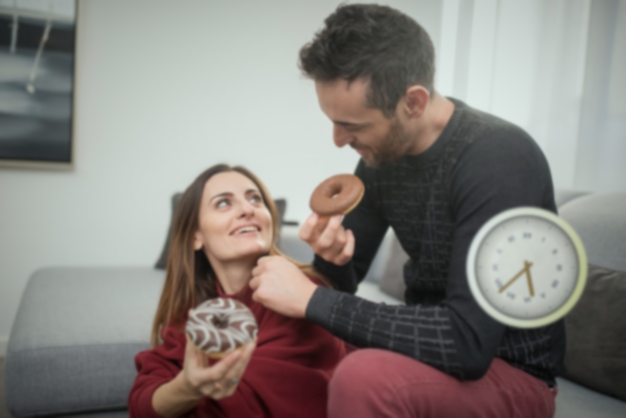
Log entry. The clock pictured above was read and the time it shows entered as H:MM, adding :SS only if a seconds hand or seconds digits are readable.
5:38
